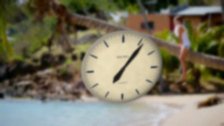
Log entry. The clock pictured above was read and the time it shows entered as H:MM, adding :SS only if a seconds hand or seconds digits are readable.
7:06
